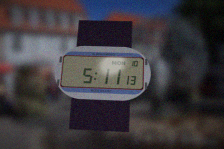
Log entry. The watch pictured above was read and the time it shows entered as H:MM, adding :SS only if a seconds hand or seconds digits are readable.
5:11:13
